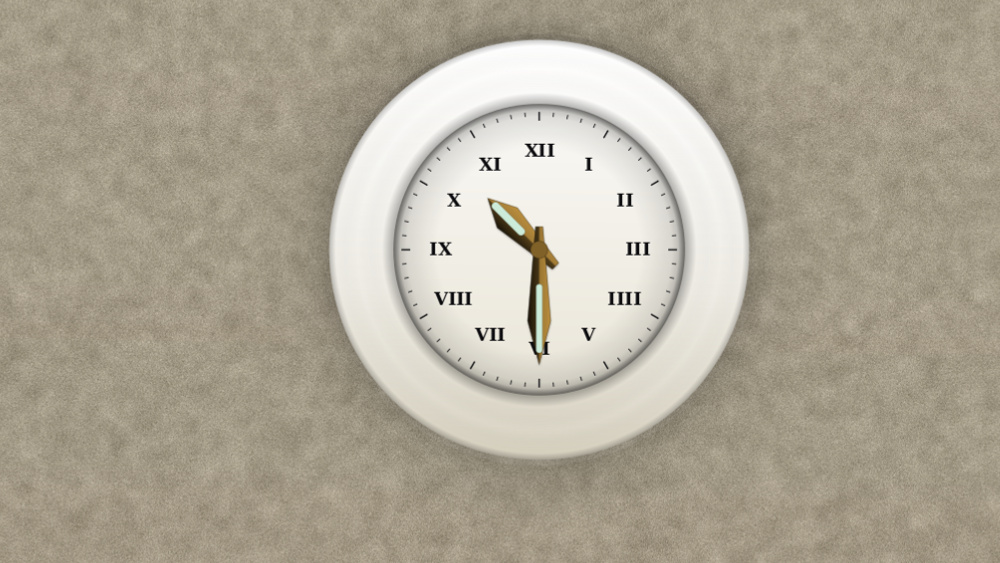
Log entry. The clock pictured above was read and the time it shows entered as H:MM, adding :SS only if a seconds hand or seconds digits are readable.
10:30
